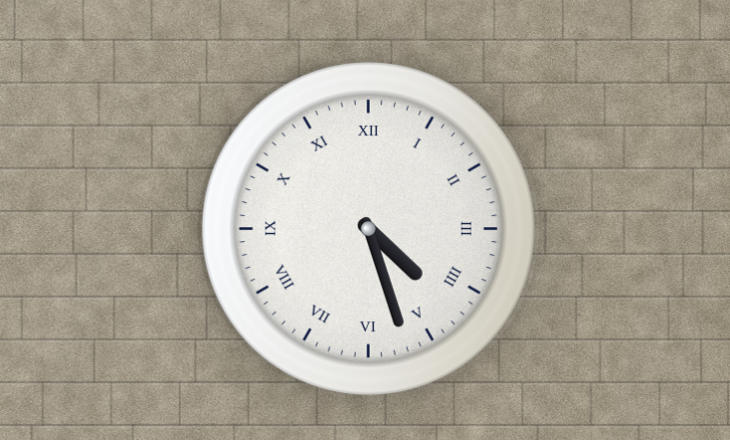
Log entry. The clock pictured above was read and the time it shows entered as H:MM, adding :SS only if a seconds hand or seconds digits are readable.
4:27
